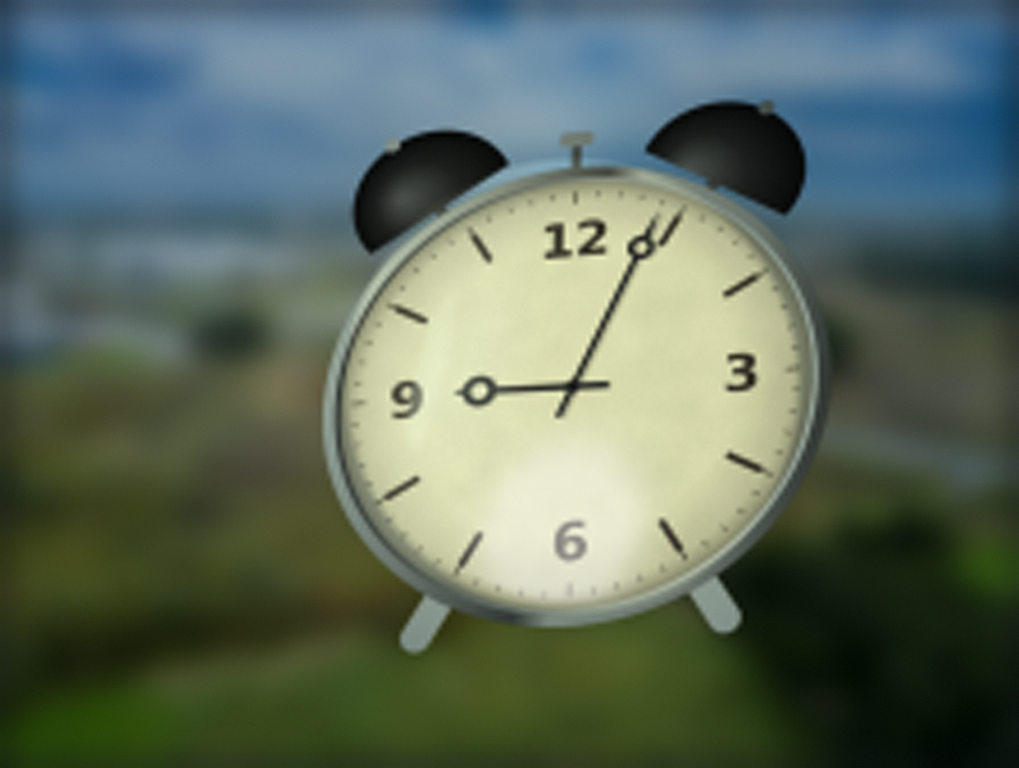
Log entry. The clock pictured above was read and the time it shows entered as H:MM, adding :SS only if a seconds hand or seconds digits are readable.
9:04
